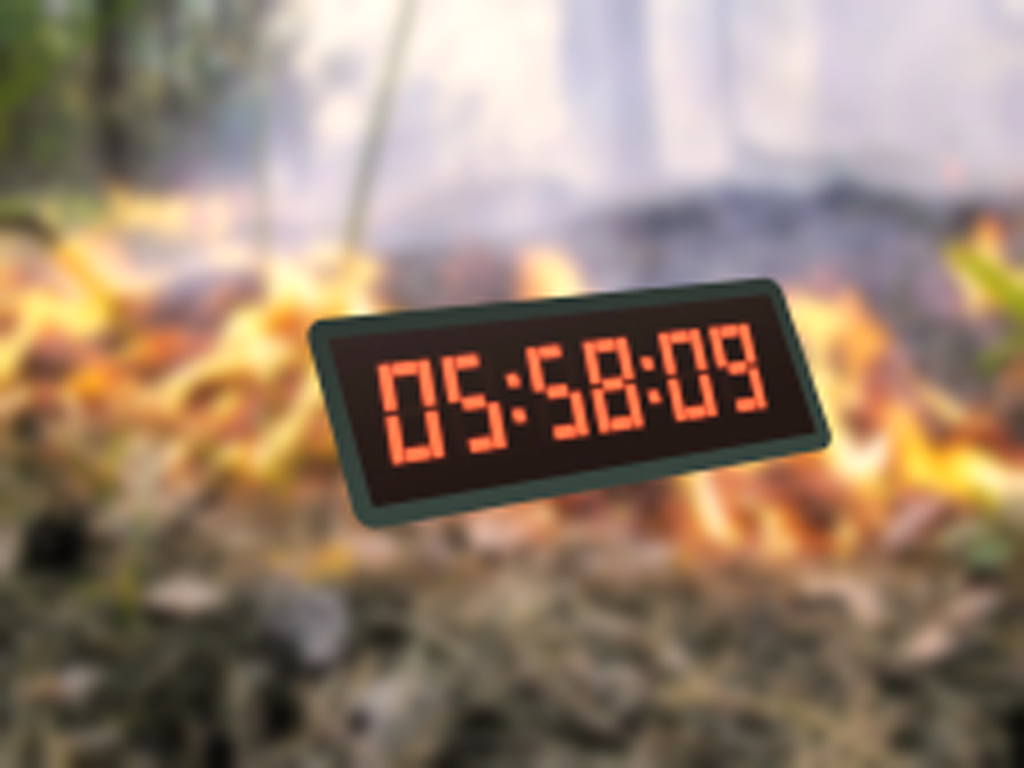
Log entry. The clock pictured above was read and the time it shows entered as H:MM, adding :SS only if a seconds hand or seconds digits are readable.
5:58:09
